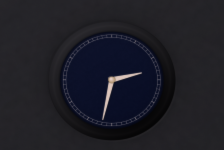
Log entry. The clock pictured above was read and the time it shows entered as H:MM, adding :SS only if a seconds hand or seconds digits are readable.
2:32
